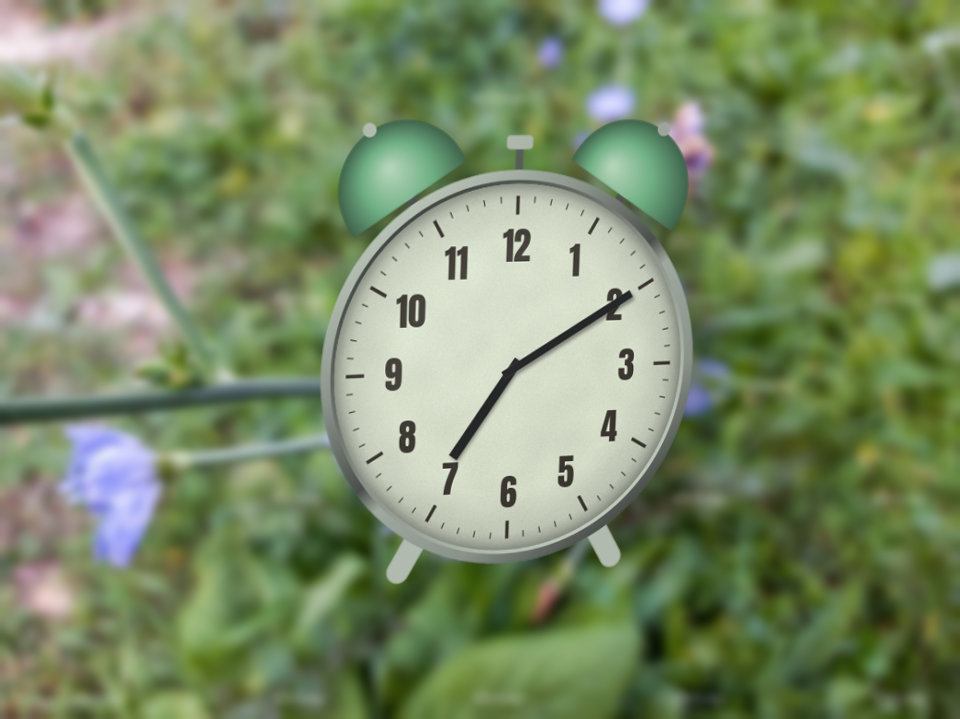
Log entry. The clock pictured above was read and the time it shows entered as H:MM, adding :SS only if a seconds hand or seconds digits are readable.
7:10
